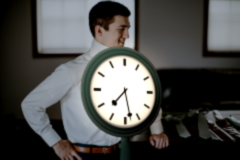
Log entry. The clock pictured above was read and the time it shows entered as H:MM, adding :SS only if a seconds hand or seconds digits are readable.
7:28
